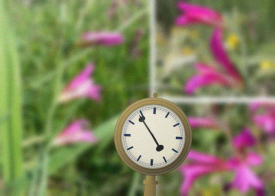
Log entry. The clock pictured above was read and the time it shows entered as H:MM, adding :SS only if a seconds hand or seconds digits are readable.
4:54
